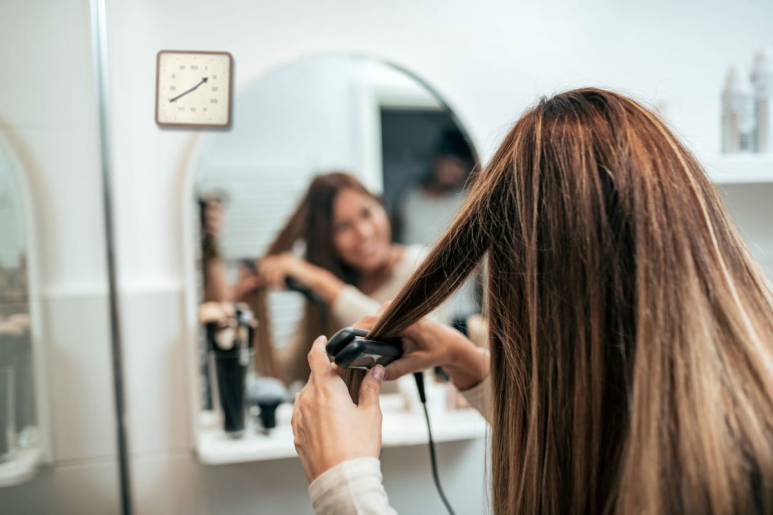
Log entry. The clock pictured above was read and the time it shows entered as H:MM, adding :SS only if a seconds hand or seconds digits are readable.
1:40
